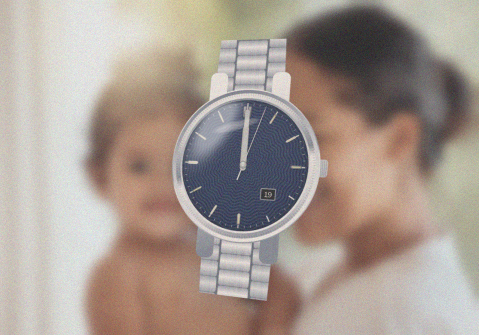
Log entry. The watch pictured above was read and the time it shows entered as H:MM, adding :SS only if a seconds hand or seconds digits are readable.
12:00:03
